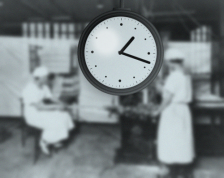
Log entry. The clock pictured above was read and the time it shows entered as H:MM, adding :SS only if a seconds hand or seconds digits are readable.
1:18
